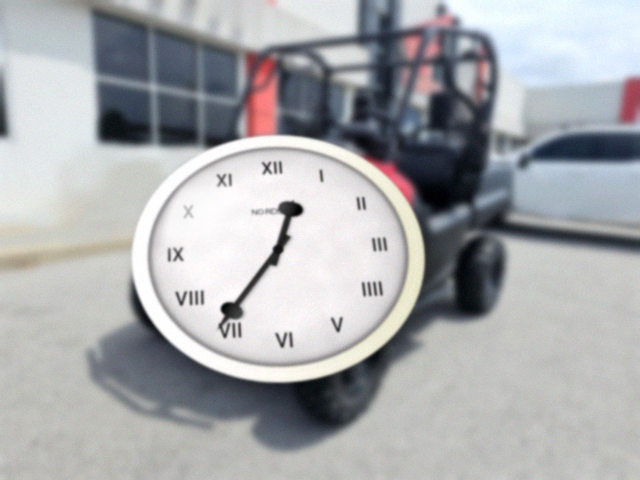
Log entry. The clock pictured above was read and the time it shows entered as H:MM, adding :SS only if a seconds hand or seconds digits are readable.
12:36
